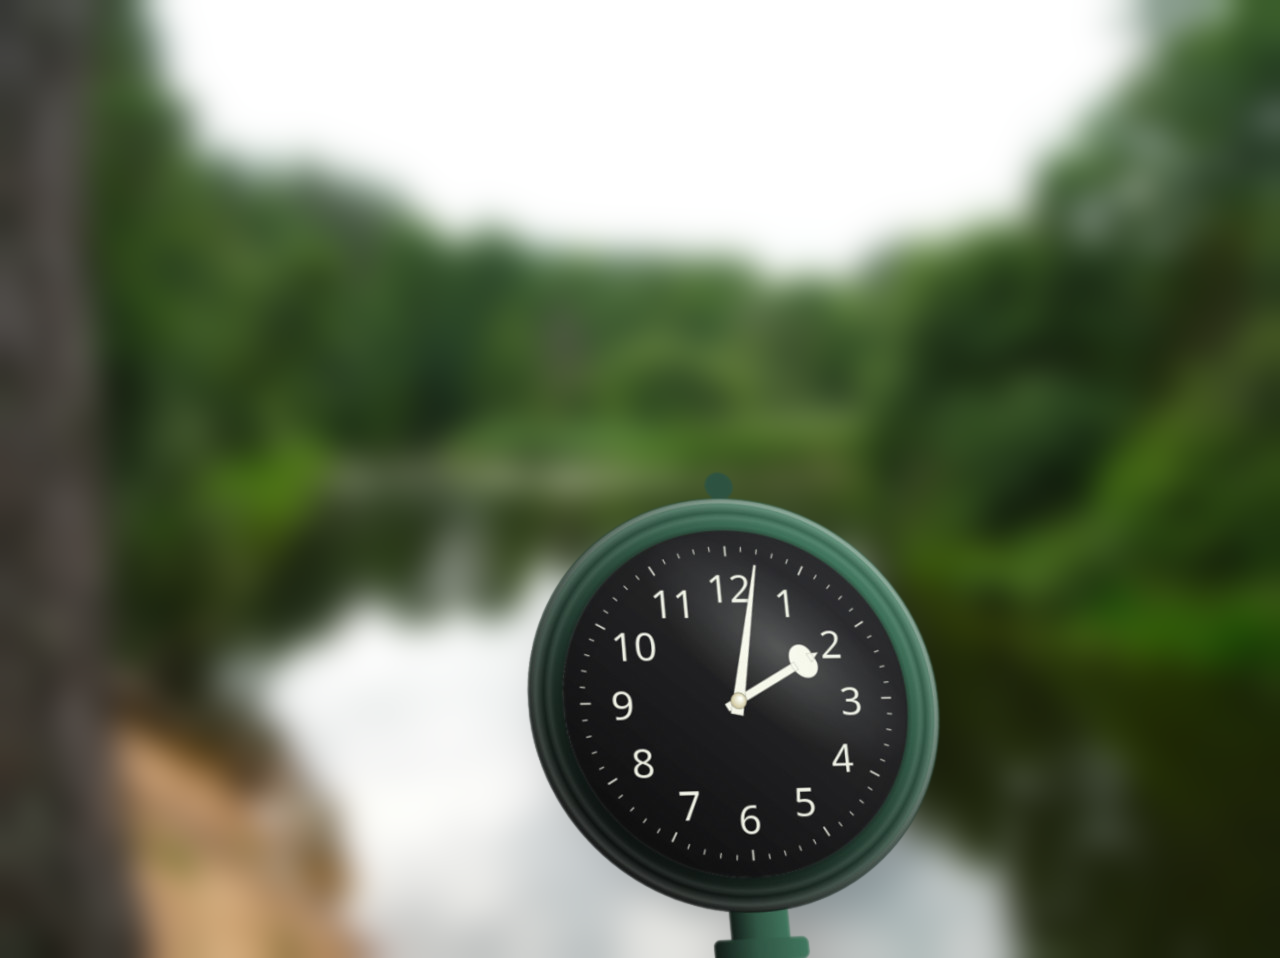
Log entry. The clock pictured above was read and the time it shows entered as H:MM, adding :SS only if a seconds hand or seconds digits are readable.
2:02
